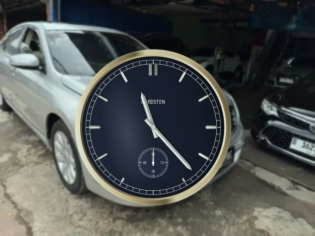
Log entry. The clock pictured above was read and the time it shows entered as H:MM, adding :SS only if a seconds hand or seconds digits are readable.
11:23
